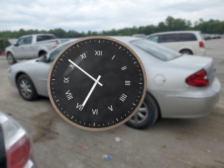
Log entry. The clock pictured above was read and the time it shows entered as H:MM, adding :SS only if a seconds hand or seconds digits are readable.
6:51
